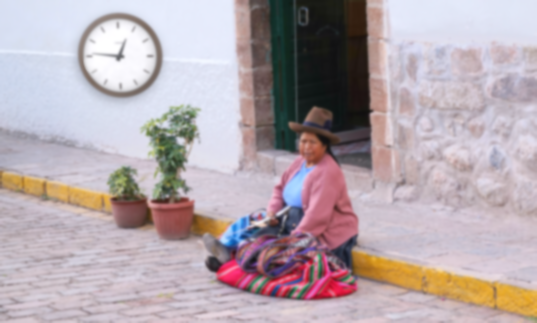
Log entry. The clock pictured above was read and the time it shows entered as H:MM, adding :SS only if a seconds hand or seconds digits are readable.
12:46
